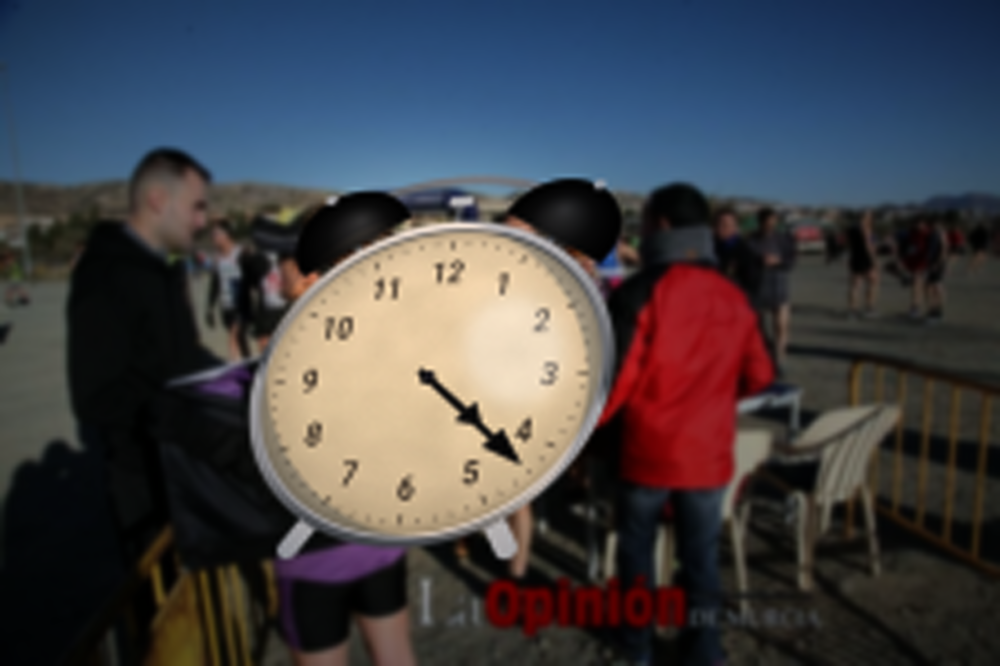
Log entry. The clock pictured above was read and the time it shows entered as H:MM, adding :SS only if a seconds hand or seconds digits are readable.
4:22
